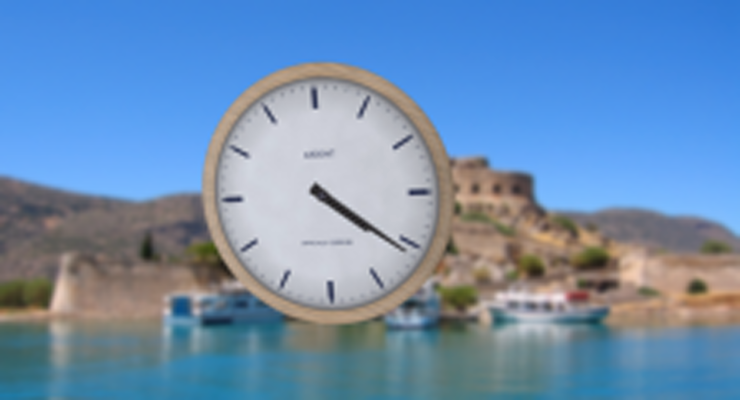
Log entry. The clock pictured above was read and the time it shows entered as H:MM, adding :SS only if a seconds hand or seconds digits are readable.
4:21
